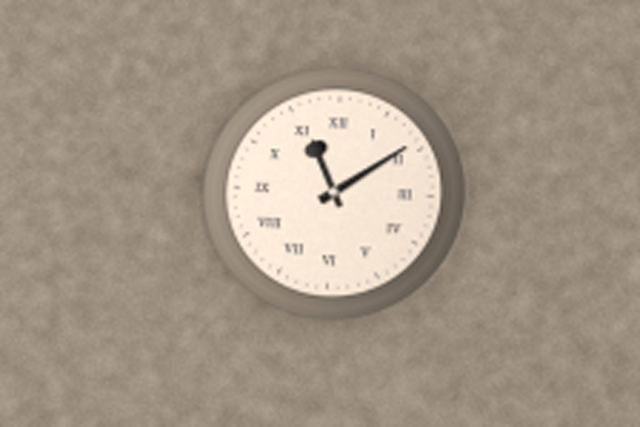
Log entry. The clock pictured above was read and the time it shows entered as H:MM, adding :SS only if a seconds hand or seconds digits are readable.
11:09
